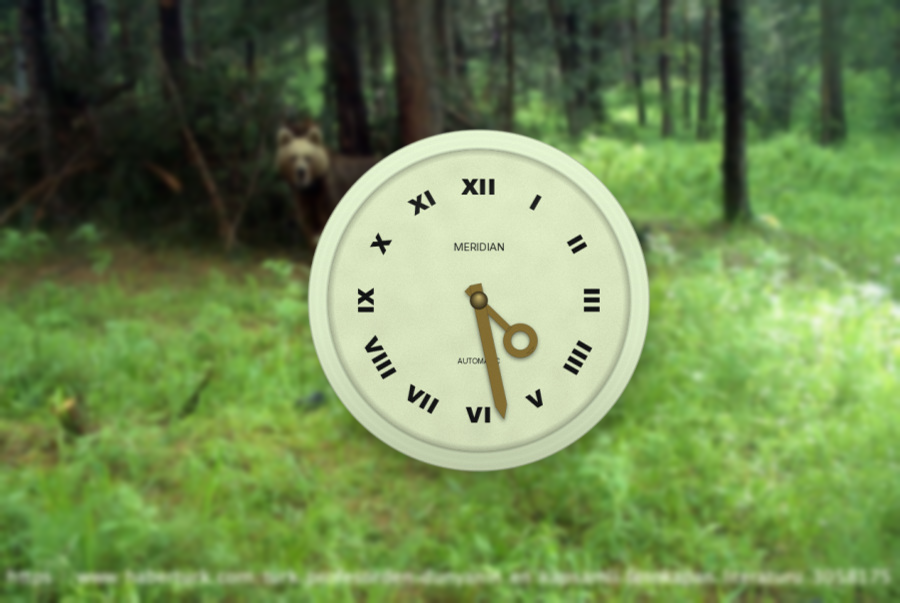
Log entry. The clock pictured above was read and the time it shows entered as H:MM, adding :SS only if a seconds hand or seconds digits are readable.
4:28
